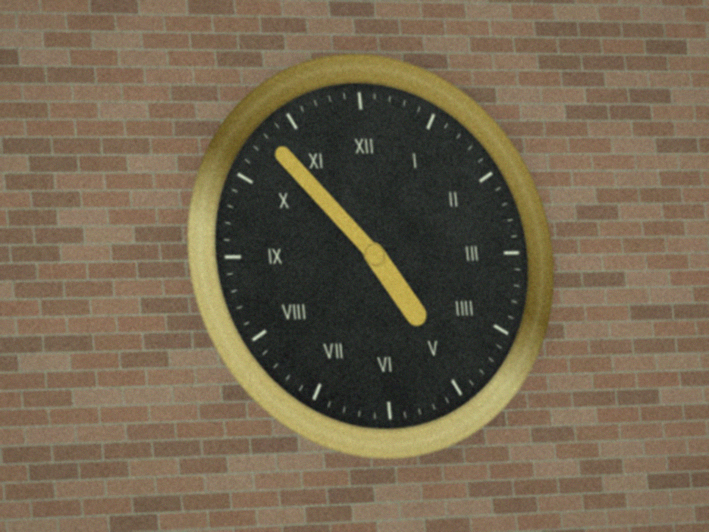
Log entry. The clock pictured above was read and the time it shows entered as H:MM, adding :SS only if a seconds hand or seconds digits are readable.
4:53
